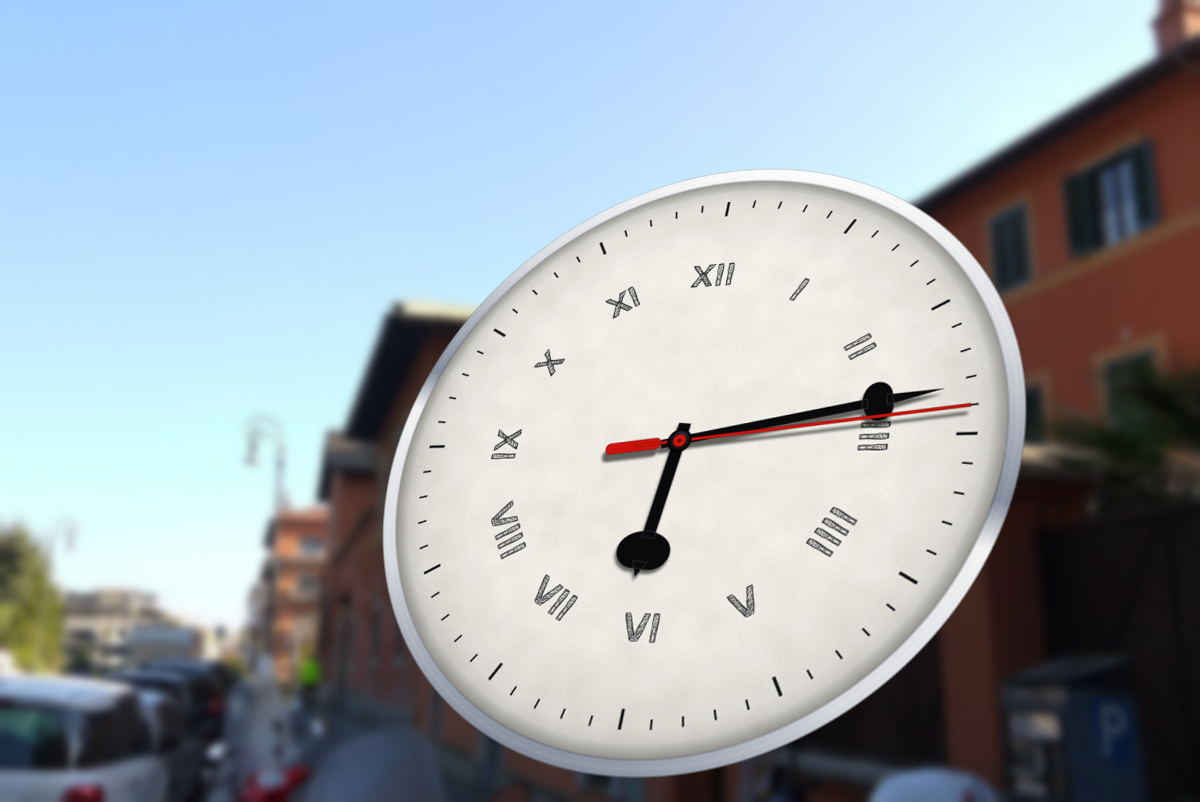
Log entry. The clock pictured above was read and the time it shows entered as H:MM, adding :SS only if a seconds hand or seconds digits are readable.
6:13:14
